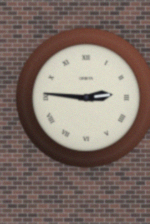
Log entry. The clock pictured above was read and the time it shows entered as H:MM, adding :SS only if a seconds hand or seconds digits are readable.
2:46
